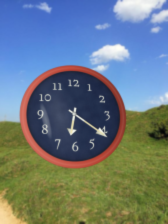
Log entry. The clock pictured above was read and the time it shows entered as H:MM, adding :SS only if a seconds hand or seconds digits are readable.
6:21
